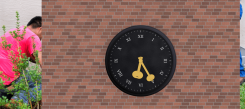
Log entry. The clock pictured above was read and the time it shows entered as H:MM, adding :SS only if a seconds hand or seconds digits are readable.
6:25
